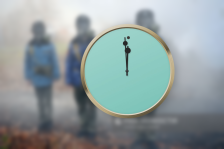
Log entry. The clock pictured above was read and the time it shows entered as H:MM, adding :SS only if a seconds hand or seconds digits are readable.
11:59
